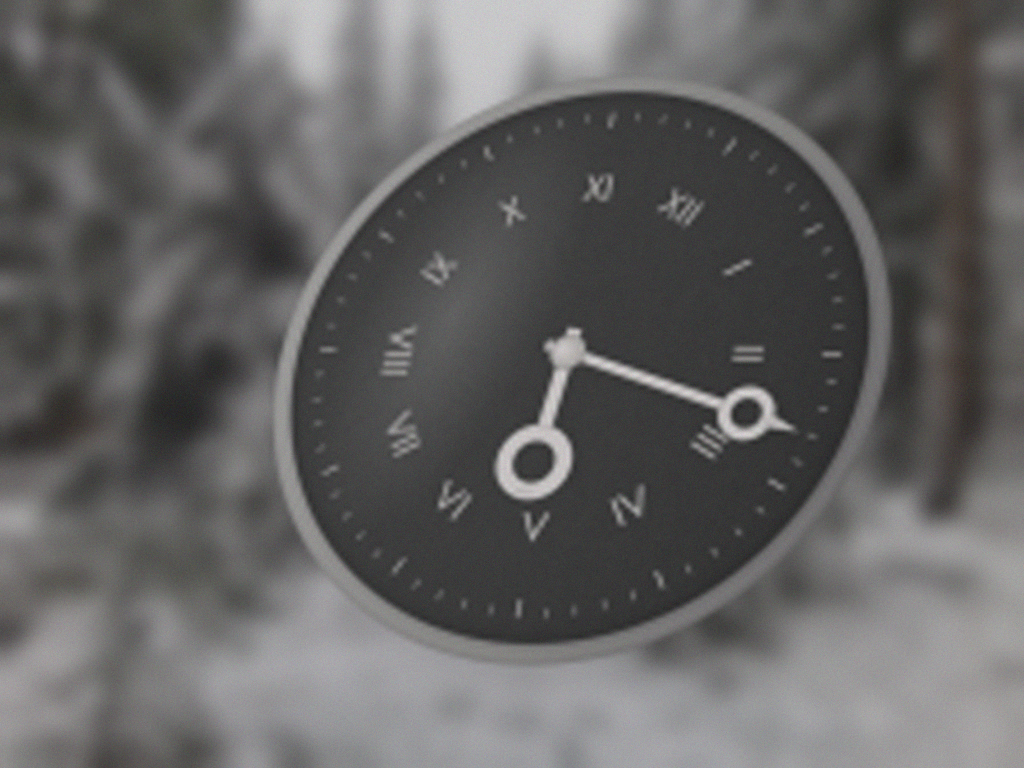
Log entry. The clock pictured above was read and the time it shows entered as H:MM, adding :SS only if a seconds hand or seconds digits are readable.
5:13
